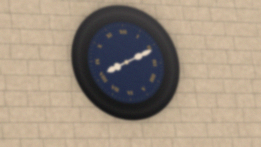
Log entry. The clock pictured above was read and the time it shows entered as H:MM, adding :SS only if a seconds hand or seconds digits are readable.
8:11
